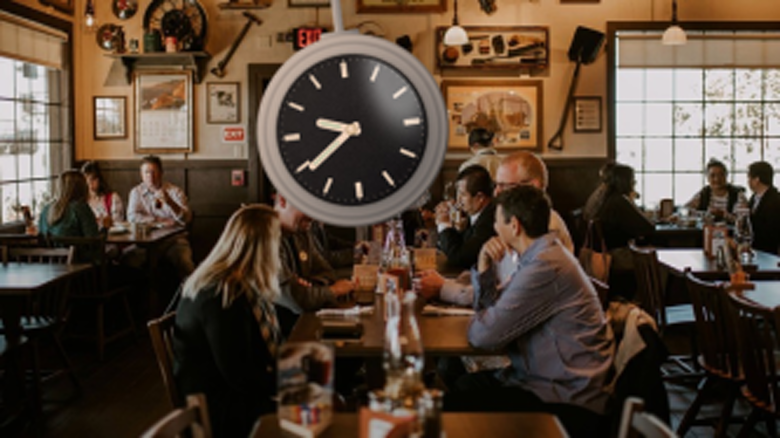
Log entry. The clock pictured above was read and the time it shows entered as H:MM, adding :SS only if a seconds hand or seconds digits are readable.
9:39
